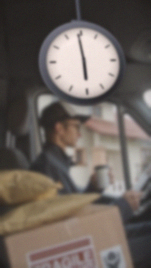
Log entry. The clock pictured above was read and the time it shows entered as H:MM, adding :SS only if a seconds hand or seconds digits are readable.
5:59
